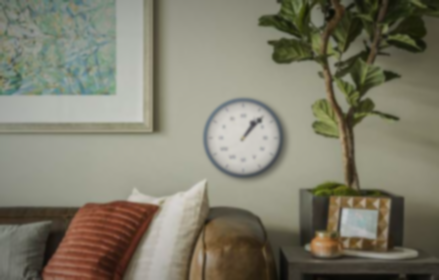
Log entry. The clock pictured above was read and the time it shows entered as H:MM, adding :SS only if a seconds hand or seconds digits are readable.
1:07
